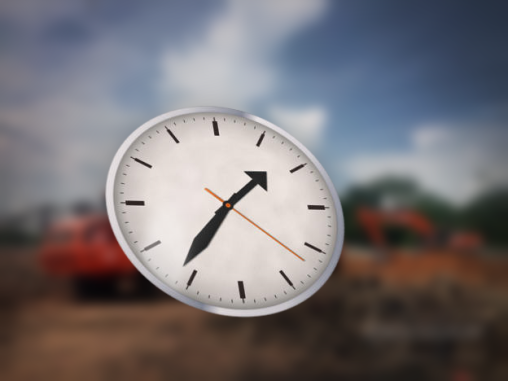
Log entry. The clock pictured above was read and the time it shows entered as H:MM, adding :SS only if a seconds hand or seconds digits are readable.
1:36:22
